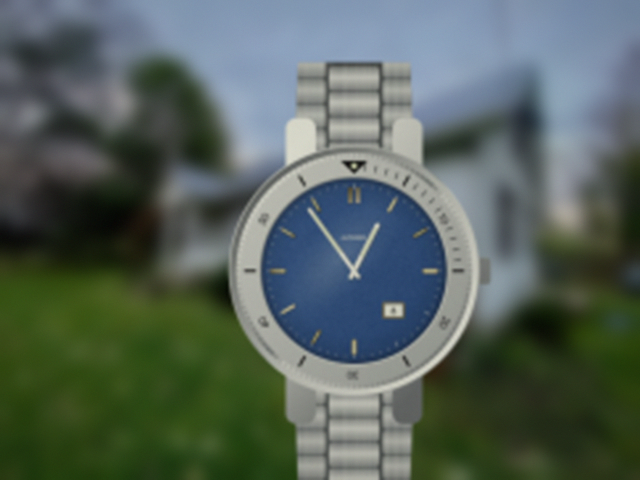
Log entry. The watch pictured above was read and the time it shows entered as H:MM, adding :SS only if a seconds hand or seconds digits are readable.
12:54
